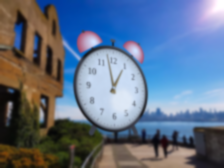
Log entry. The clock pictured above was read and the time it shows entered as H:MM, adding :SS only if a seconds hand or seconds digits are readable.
12:58
